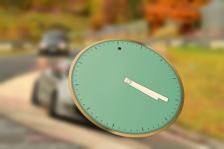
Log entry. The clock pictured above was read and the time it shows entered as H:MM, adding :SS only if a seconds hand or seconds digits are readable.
4:21
